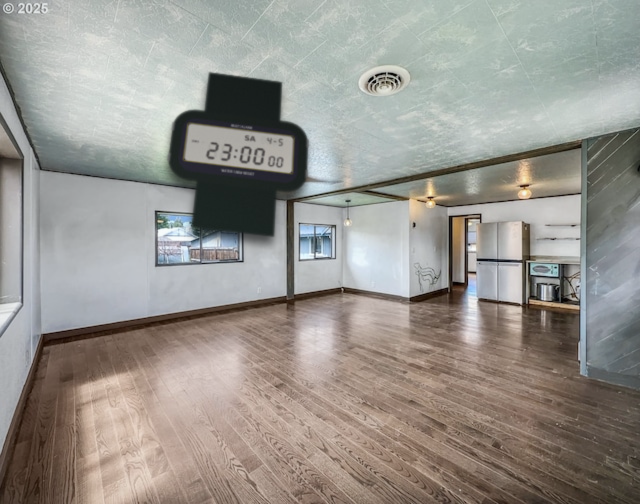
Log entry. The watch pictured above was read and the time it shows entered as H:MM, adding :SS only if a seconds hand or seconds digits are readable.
23:00:00
